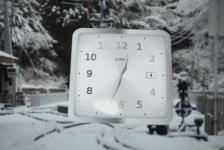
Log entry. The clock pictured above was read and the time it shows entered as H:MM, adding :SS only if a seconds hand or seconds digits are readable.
12:33
